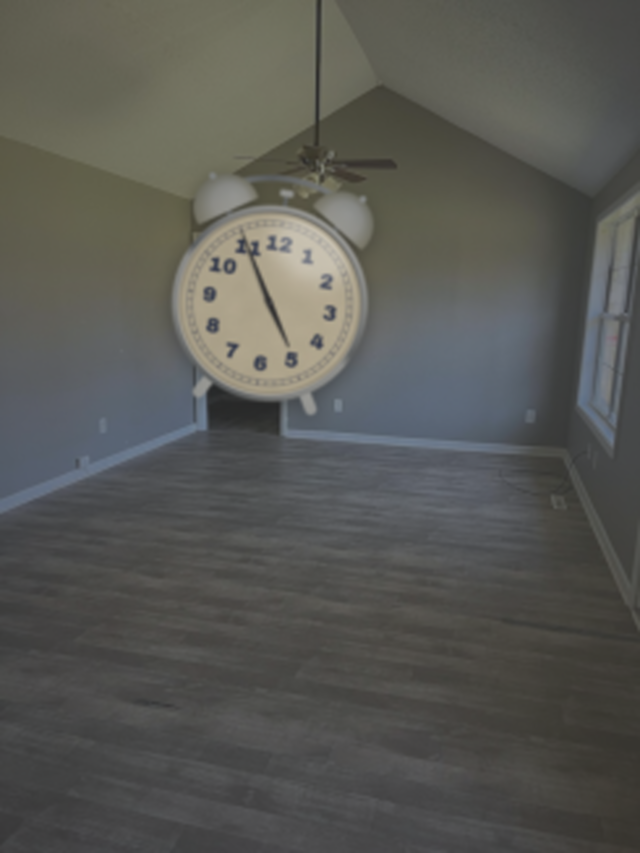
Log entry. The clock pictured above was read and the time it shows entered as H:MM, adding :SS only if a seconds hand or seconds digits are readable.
4:55
